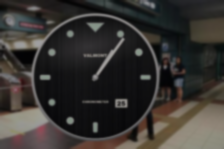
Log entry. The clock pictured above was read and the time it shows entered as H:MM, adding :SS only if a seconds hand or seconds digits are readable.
1:06
